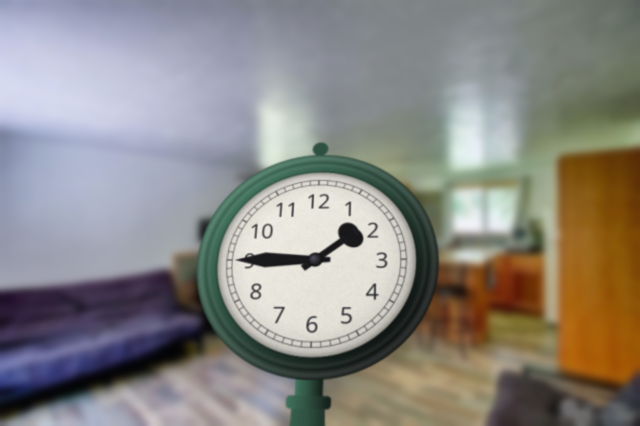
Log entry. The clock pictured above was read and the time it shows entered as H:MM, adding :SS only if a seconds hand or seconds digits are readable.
1:45
